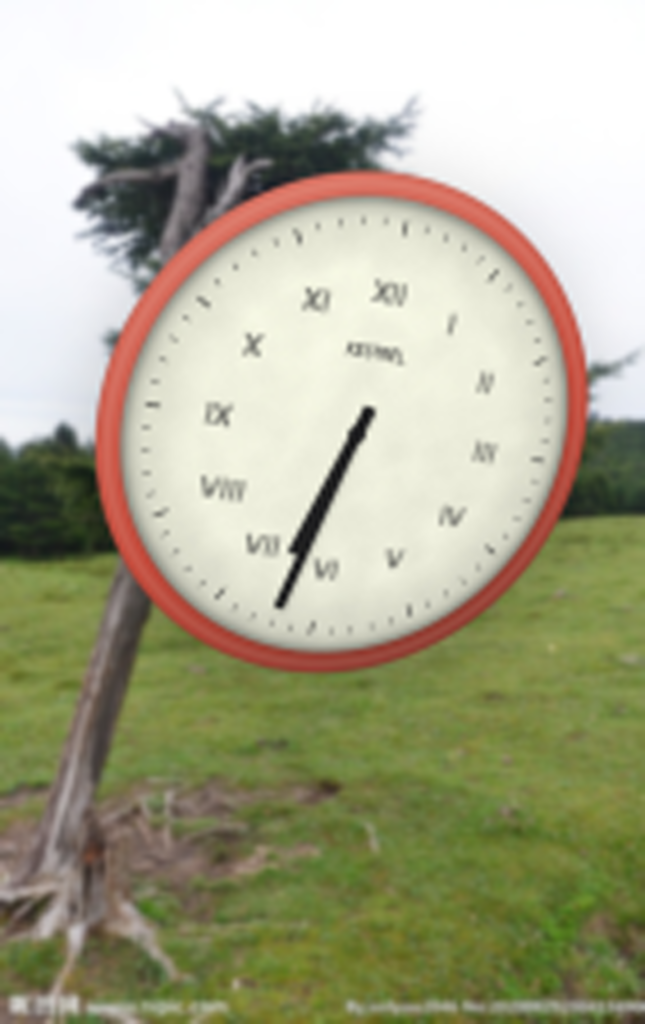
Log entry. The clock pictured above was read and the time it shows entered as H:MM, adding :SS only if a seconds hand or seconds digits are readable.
6:32
